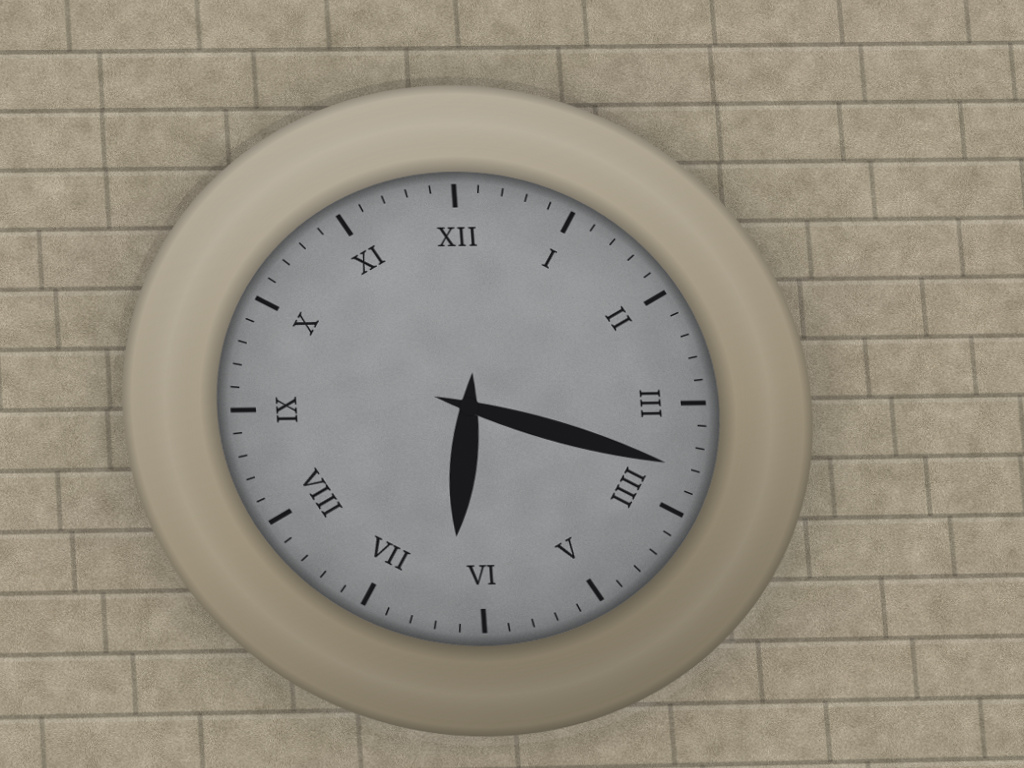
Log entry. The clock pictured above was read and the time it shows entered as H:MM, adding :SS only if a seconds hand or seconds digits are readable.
6:18
